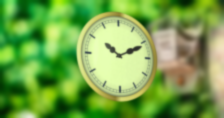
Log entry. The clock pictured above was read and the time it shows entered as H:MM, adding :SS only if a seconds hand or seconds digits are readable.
10:11
